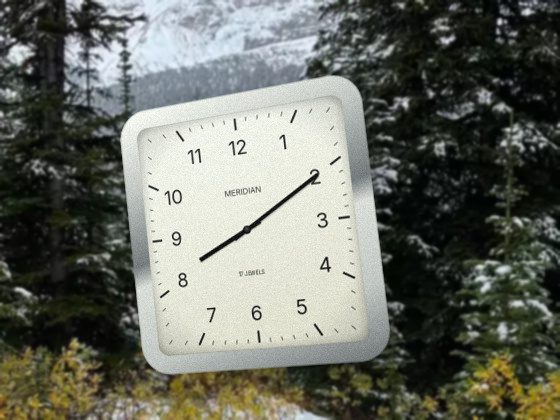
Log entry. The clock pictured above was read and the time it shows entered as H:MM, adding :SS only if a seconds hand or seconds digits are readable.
8:10
